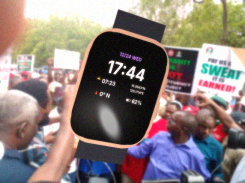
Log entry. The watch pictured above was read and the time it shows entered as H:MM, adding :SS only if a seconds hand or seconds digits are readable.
17:44
